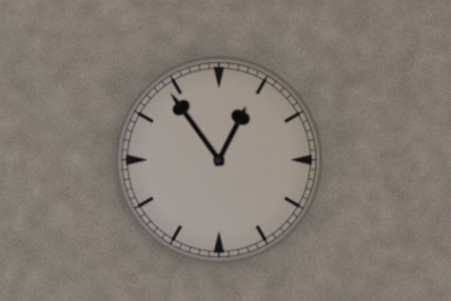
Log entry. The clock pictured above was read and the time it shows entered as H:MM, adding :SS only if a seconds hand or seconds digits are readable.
12:54
